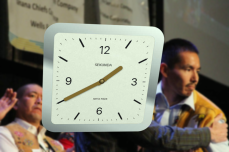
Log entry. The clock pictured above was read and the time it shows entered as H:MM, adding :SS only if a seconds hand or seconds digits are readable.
1:40
